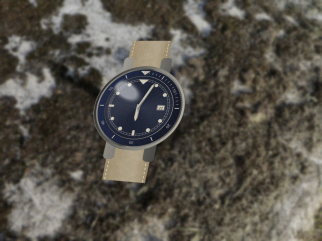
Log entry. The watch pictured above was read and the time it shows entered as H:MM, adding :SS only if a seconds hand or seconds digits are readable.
6:04
